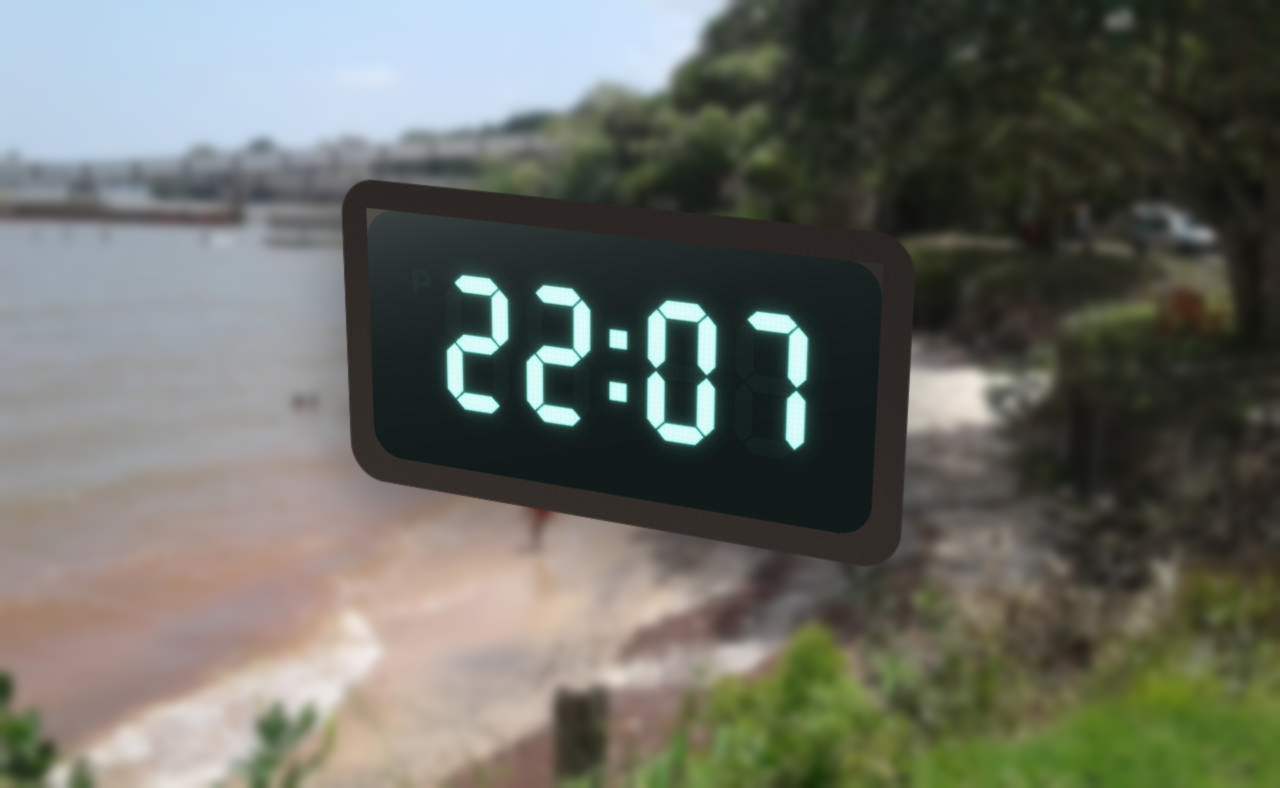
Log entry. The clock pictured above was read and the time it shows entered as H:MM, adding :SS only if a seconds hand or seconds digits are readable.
22:07
